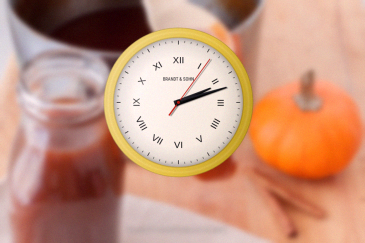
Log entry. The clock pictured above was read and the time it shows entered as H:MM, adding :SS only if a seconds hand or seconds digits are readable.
2:12:06
